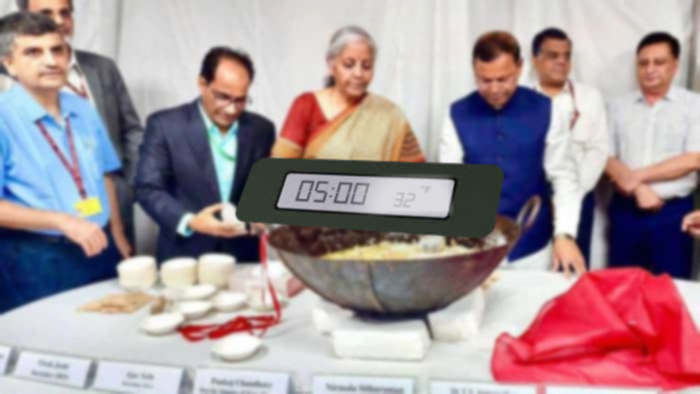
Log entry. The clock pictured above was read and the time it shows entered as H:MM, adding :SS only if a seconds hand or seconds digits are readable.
5:00
